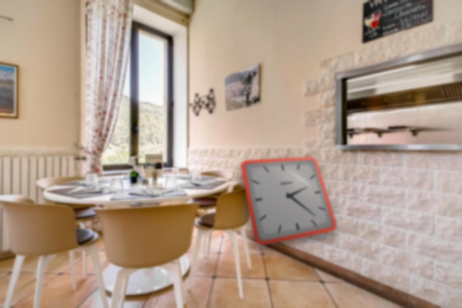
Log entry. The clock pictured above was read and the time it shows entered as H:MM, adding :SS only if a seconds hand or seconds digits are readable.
2:23
